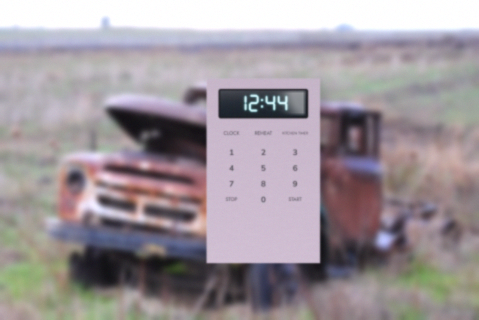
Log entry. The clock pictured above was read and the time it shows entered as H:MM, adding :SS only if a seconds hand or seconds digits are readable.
12:44
